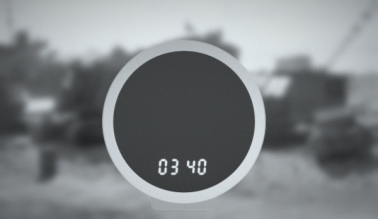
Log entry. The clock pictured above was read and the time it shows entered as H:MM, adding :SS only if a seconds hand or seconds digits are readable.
3:40
